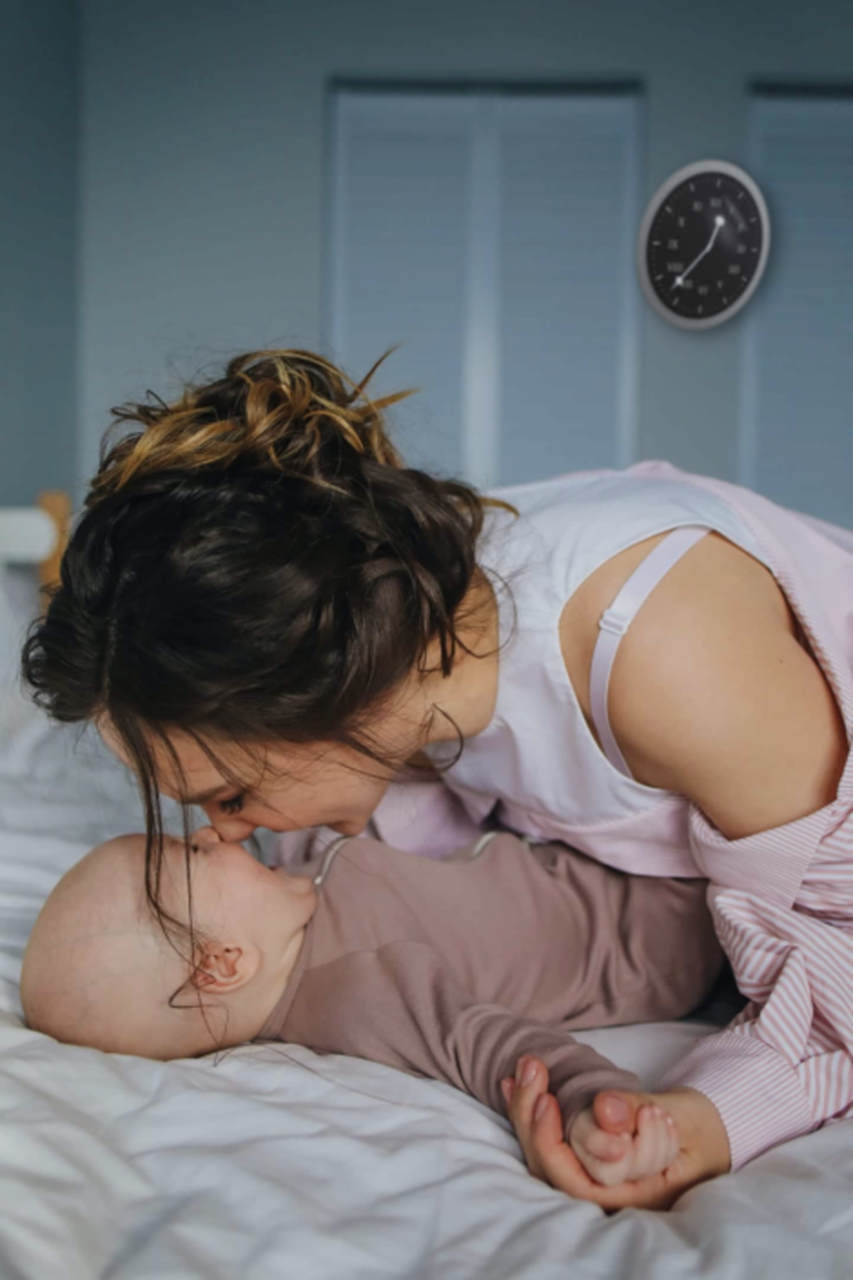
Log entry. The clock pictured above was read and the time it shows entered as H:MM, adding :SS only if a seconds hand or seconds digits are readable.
12:37
